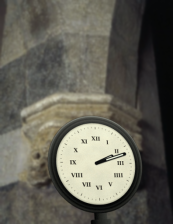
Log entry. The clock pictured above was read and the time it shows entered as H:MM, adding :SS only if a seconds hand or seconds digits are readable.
2:12
